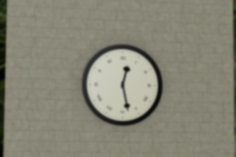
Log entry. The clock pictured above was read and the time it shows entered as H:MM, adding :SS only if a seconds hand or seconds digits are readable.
12:28
